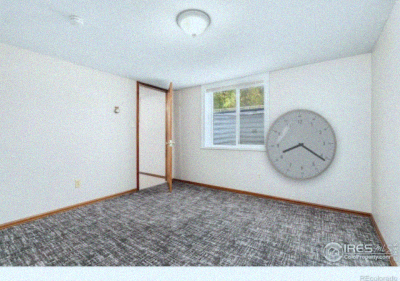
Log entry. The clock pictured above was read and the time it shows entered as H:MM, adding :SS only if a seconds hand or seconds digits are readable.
8:21
